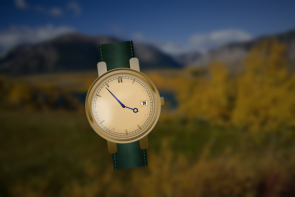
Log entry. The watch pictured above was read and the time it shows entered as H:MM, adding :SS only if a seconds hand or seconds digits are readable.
3:54
